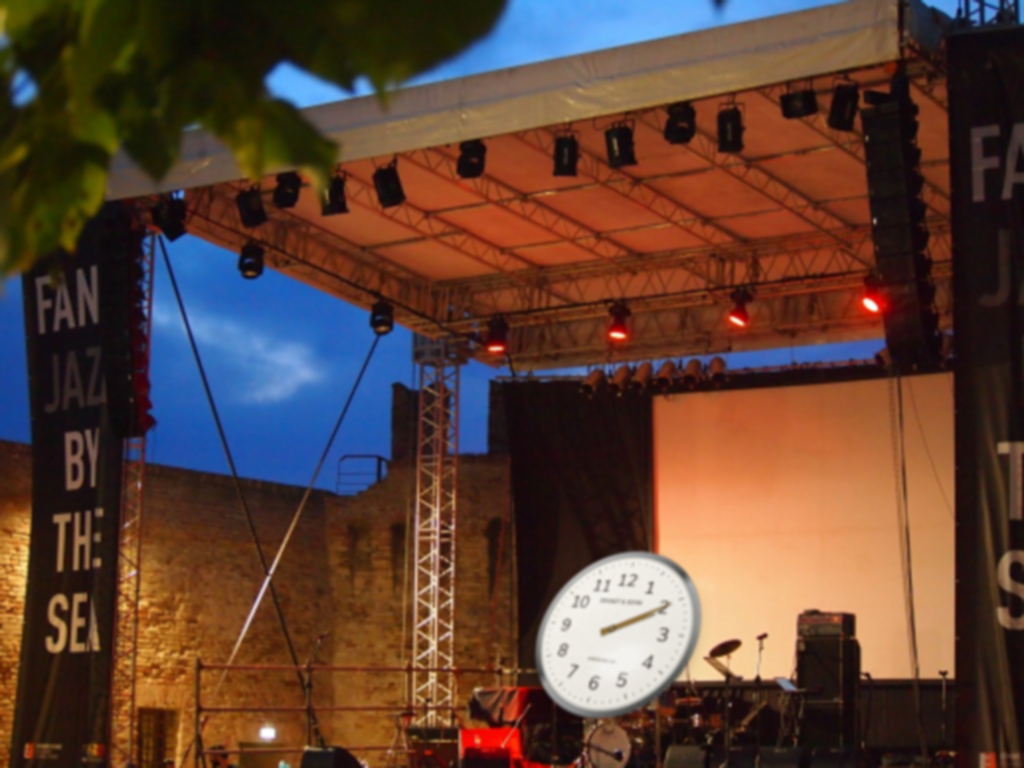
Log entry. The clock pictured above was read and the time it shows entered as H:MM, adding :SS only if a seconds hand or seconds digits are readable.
2:10
